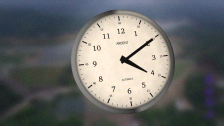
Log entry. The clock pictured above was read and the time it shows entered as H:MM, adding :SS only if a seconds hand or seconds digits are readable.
4:10
